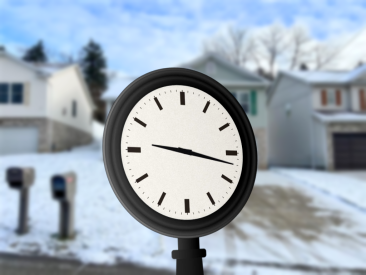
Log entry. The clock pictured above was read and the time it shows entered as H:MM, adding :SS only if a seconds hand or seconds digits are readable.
9:17
